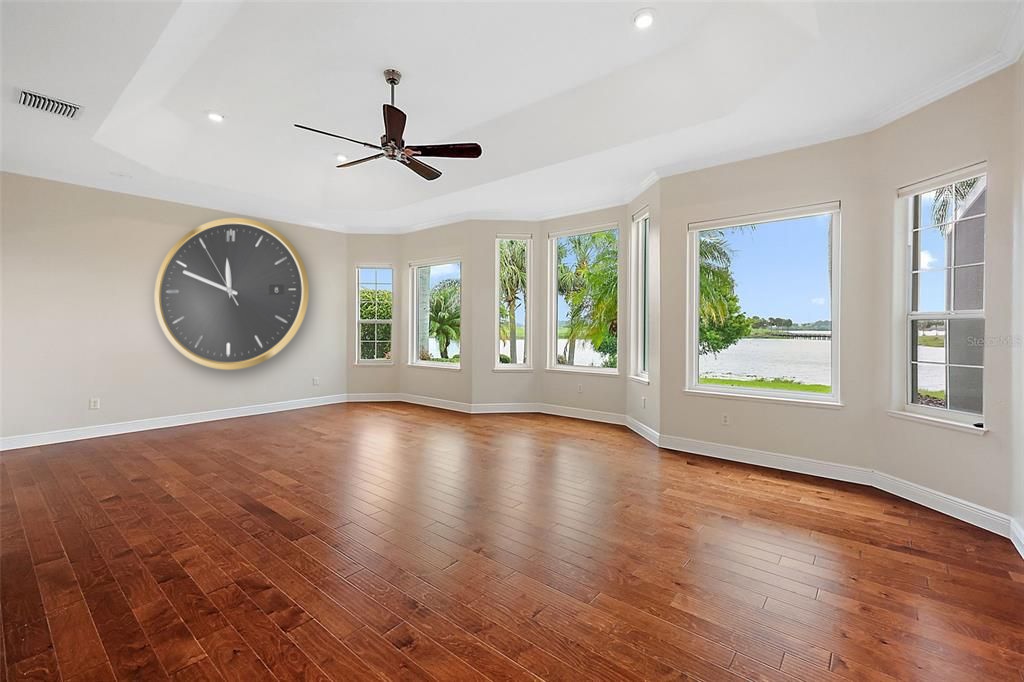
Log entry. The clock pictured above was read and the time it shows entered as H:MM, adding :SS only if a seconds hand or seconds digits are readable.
11:48:55
